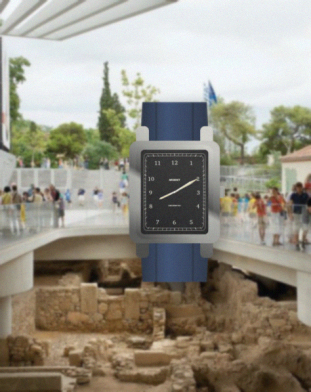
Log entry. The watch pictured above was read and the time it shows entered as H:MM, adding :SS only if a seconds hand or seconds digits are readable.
8:10
